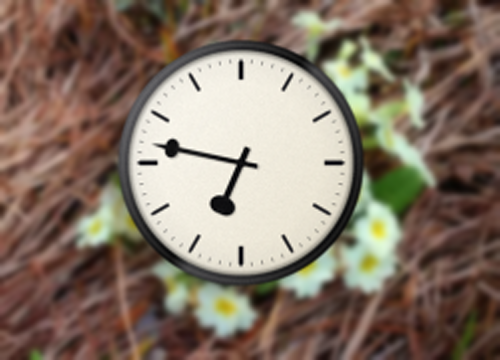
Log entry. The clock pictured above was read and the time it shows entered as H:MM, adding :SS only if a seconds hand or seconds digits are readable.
6:47
